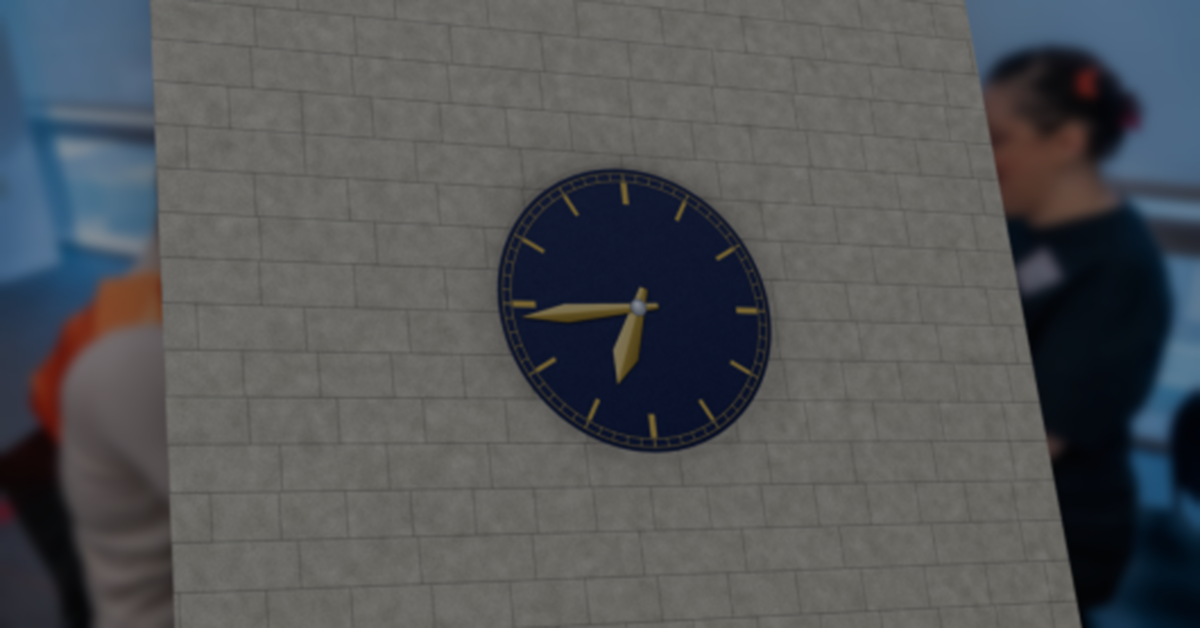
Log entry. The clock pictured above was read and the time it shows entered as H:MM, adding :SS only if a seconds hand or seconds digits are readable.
6:44
